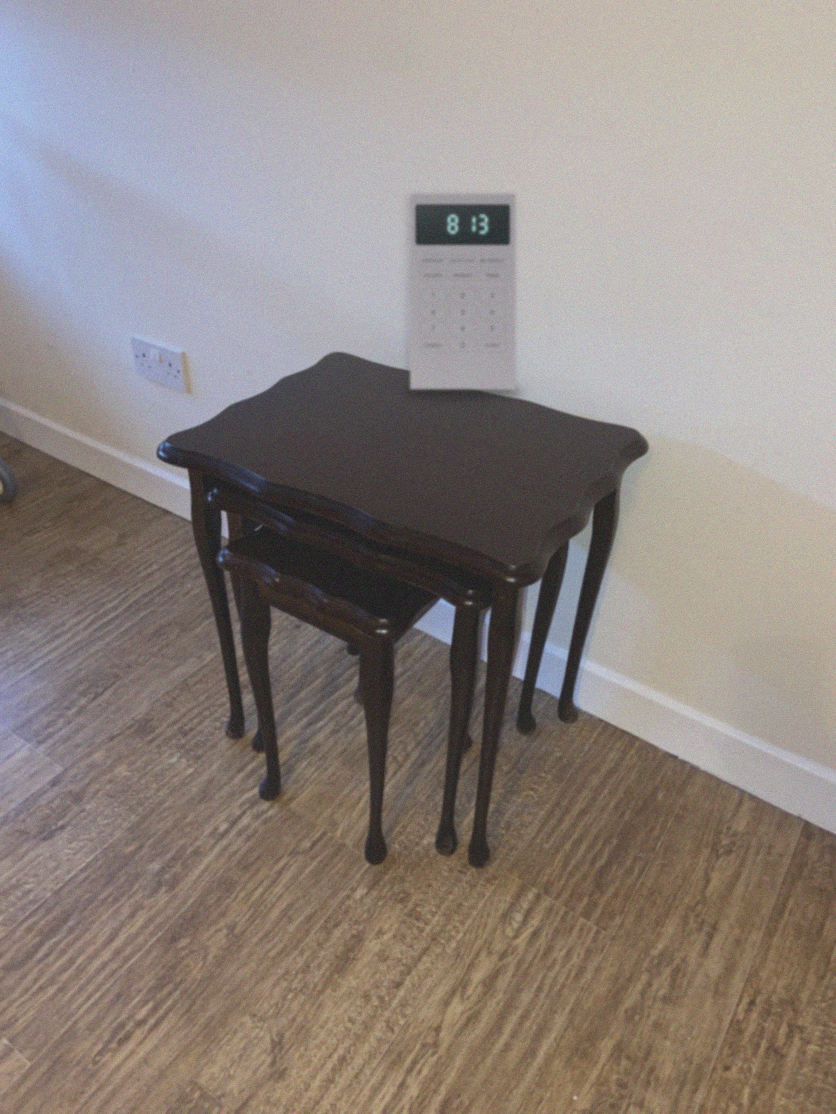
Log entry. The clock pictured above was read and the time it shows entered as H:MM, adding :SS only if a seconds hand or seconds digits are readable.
8:13
